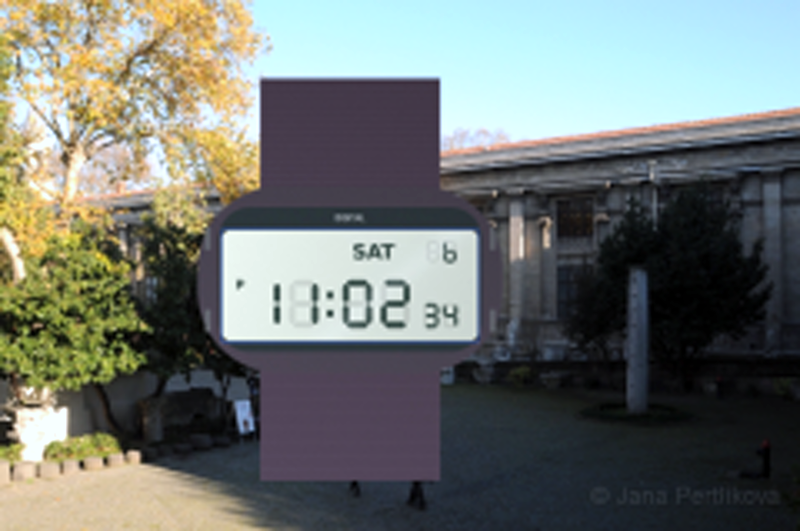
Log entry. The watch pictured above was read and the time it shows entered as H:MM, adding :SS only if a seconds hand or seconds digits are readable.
11:02:34
